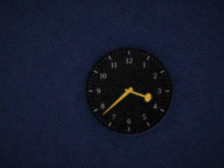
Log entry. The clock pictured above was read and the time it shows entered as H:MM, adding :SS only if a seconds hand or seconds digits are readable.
3:38
